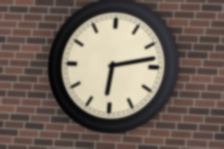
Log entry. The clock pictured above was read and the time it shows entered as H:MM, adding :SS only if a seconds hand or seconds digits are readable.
6:13
